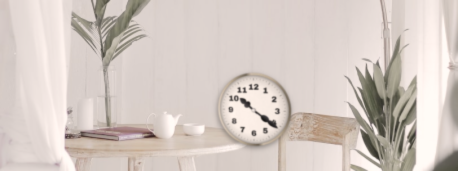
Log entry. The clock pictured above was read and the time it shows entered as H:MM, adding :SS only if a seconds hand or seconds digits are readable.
10:21
